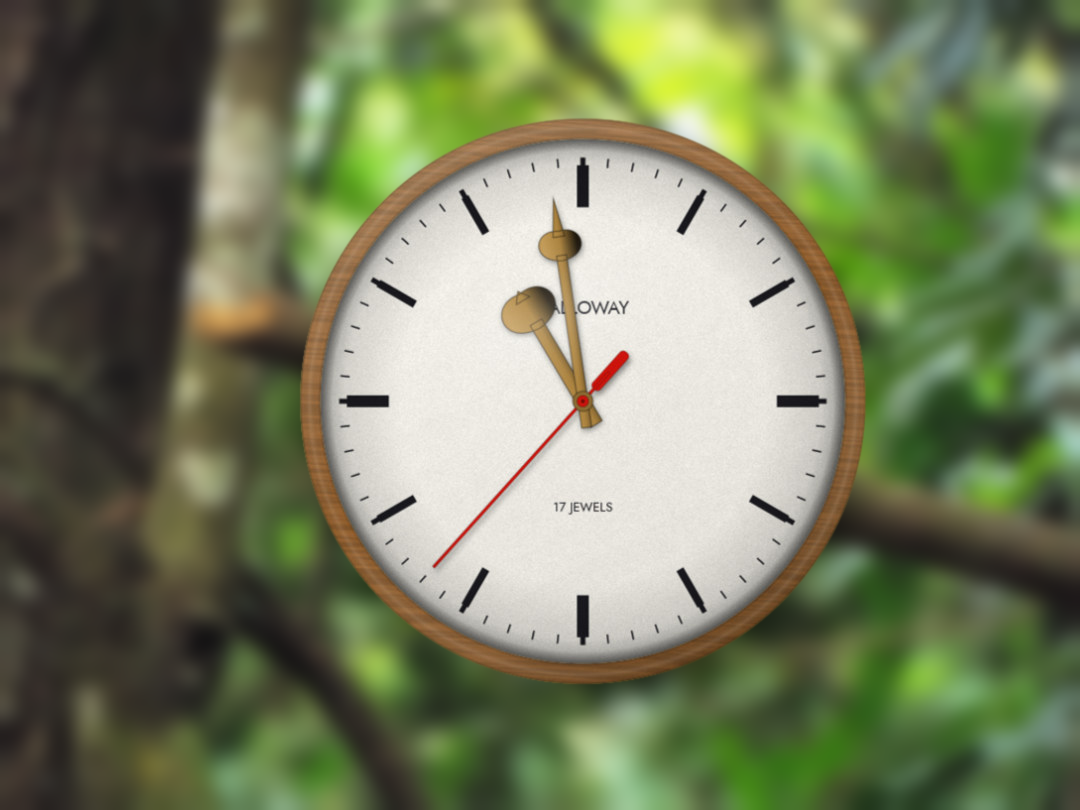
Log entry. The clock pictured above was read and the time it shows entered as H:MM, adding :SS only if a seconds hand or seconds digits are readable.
10:58:37
